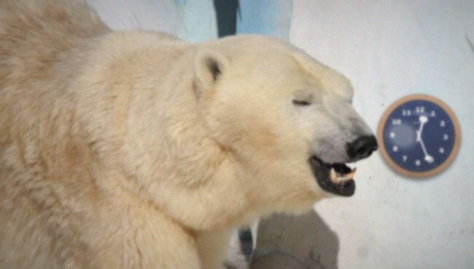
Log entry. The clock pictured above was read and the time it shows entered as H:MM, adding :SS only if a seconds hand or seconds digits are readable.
12:26
